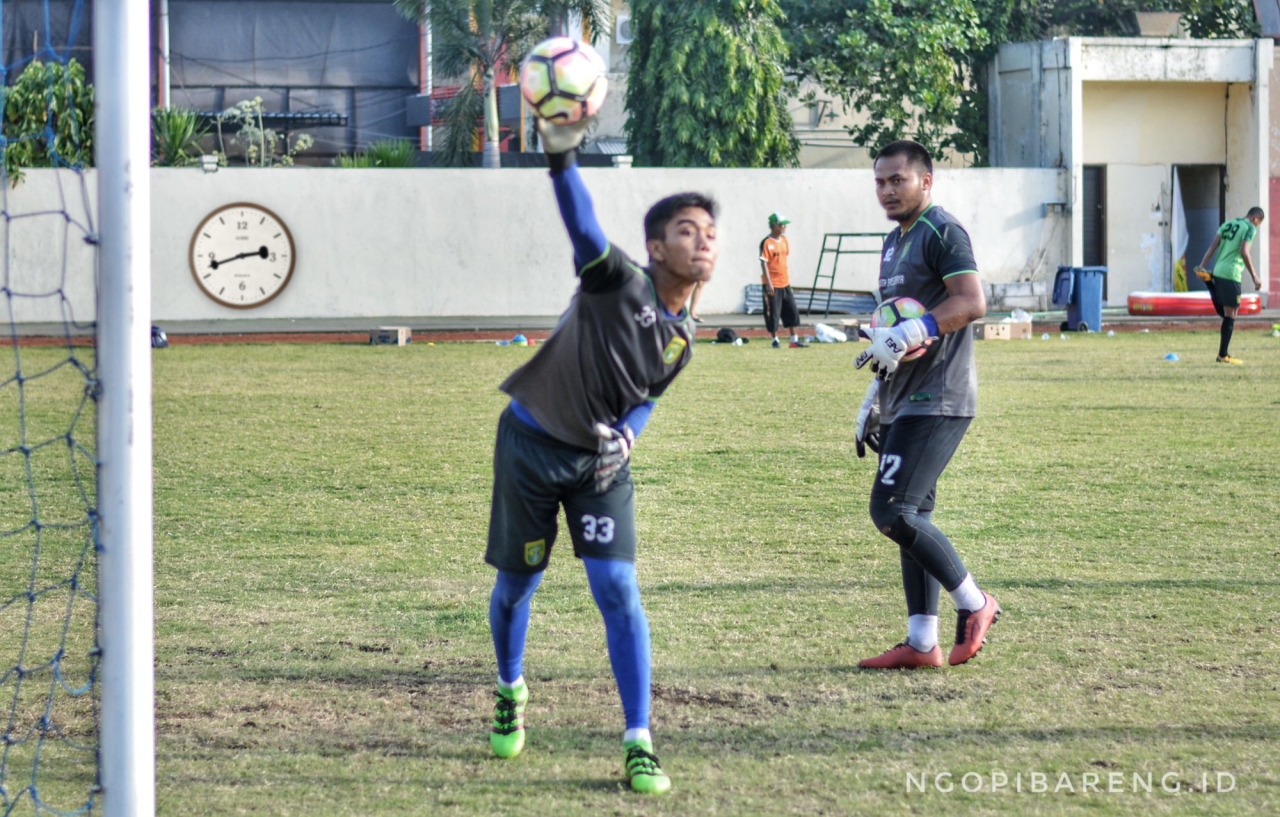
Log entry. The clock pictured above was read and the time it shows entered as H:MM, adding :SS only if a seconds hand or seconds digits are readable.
2:42
